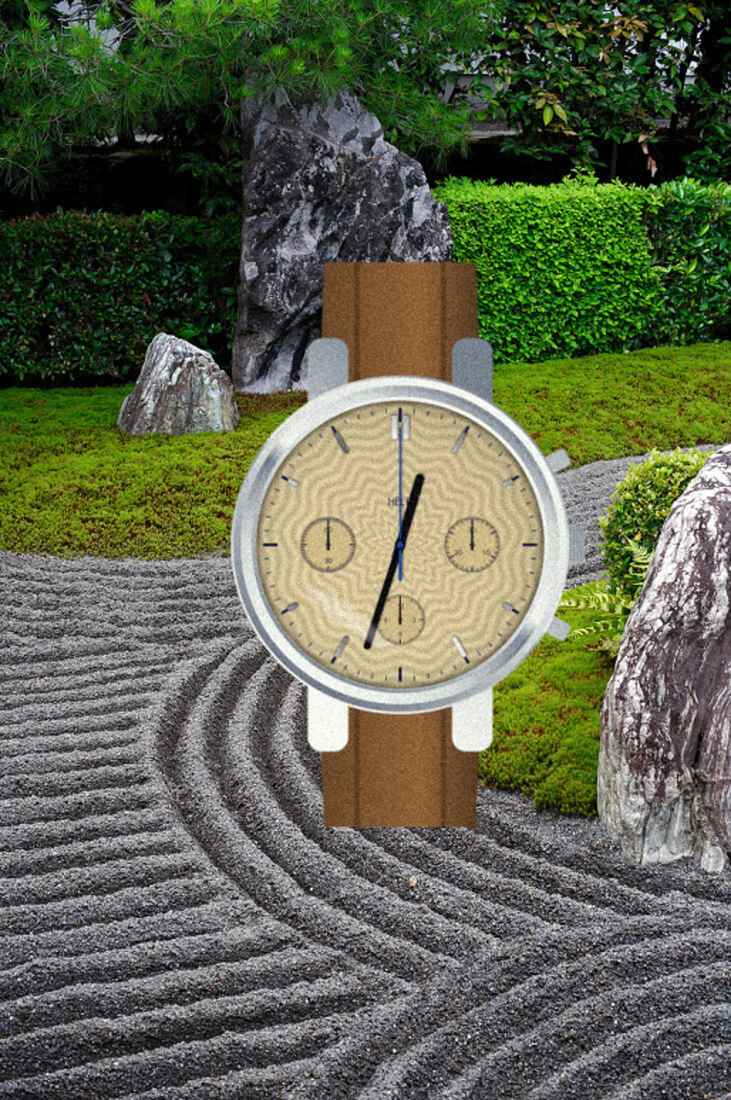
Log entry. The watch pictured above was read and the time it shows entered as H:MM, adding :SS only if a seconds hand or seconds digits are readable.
12:33
